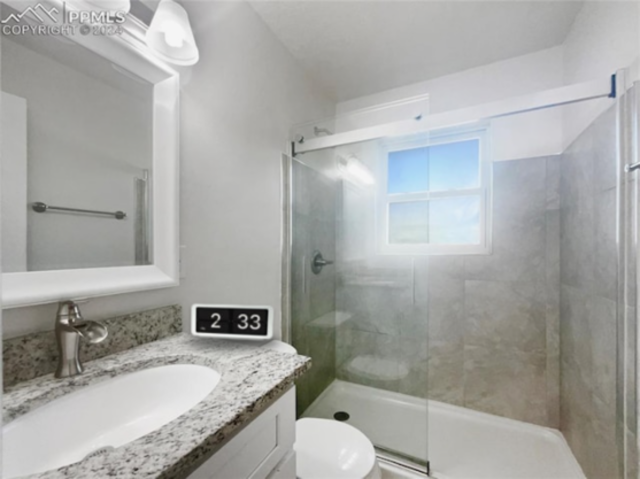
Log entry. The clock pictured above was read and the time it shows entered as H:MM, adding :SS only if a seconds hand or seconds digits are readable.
2:33
